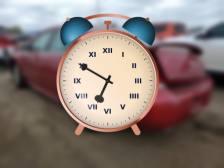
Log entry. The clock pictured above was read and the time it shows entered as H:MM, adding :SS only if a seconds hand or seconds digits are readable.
6:50
